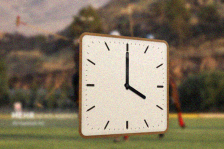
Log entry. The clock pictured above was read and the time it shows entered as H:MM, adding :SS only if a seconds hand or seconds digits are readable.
4:00
